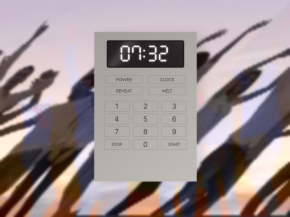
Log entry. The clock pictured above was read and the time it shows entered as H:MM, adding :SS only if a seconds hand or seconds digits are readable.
7:32
